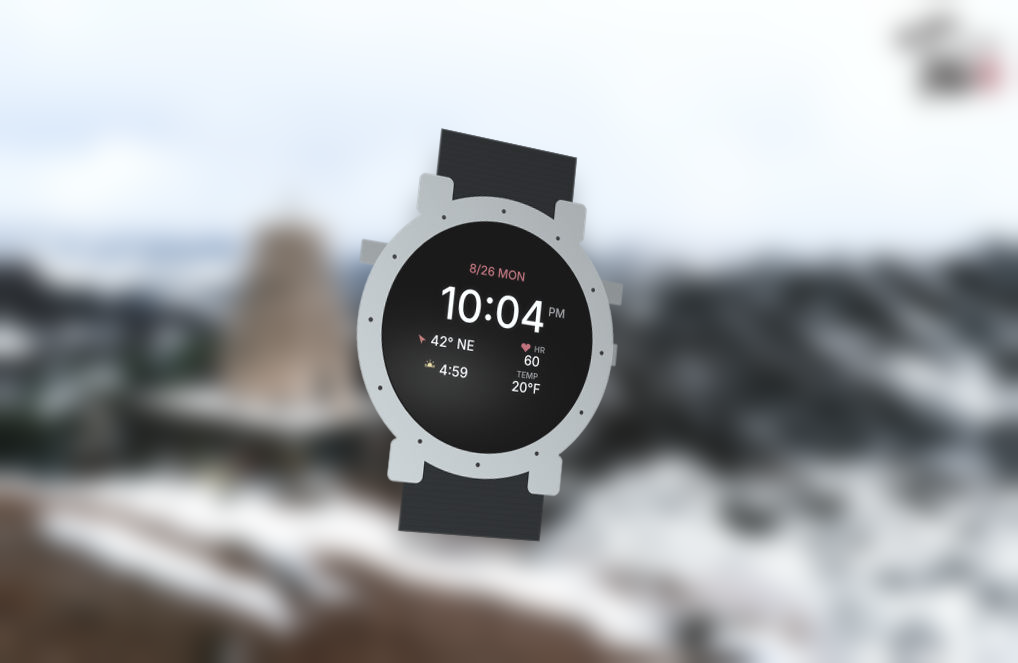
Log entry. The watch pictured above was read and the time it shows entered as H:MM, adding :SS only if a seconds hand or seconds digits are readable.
10:04
